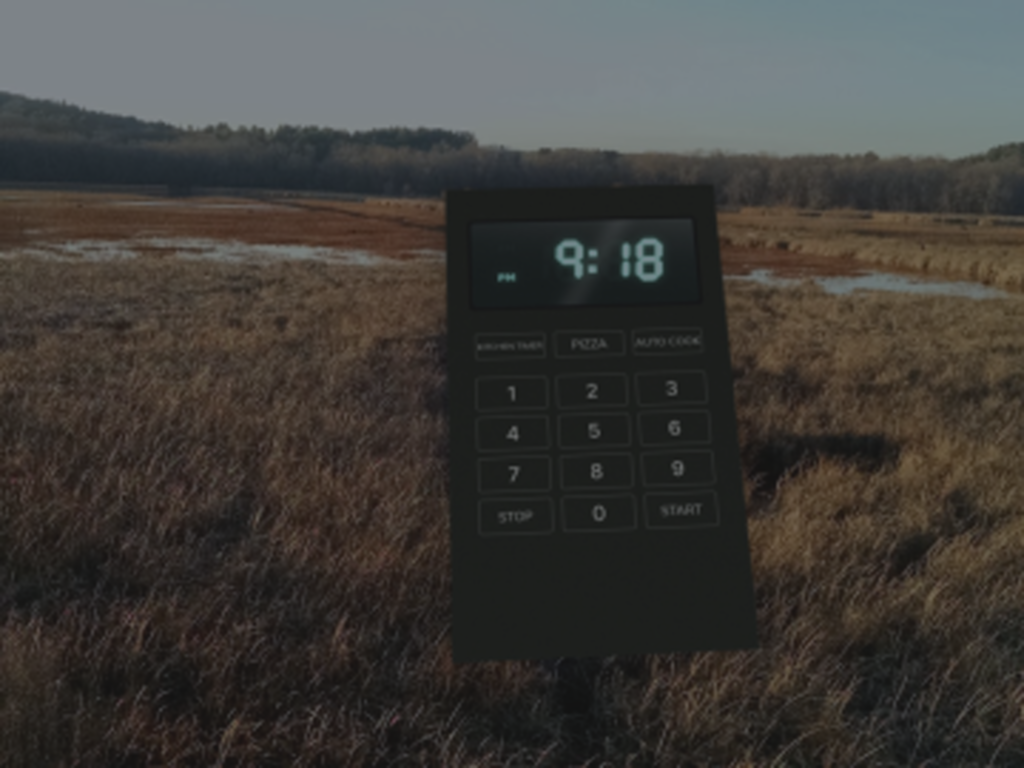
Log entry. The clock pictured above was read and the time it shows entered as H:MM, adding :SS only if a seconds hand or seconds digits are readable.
9:18
